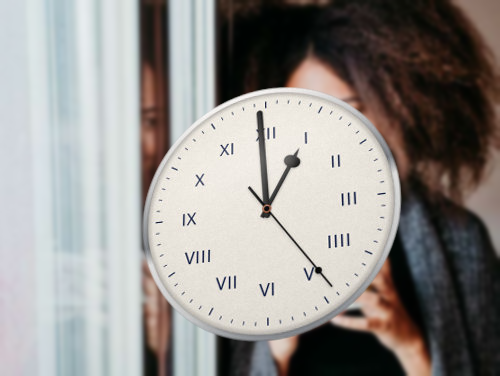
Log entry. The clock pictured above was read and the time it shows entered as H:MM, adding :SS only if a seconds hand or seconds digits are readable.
12:59:24
